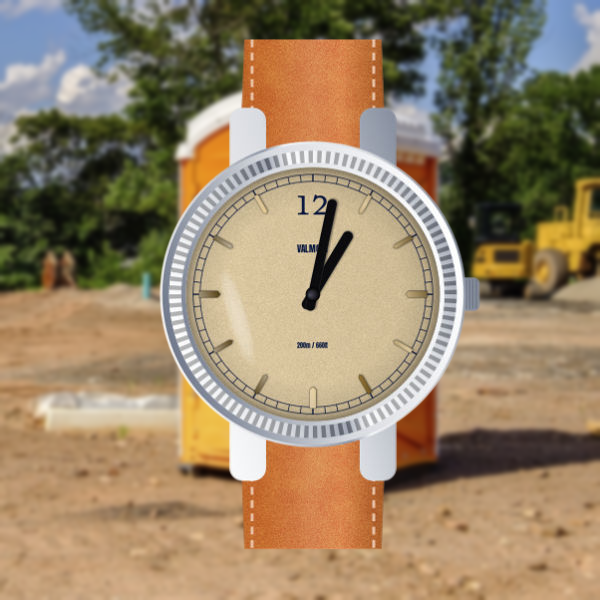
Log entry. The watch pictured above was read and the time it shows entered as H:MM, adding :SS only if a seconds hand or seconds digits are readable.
1:02
